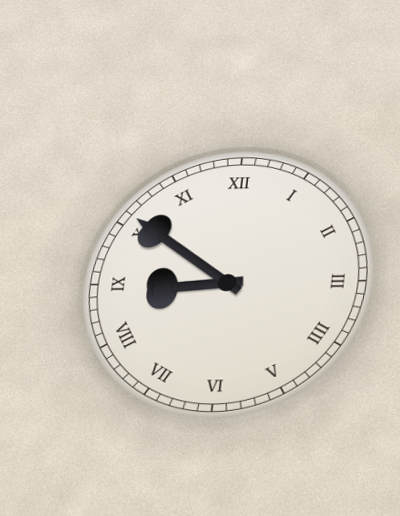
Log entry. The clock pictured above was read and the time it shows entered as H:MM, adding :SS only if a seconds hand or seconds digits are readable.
8:51
